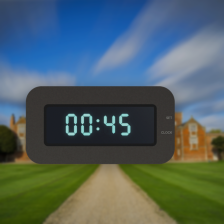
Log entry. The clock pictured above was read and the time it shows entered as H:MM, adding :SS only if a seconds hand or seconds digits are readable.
0:45
